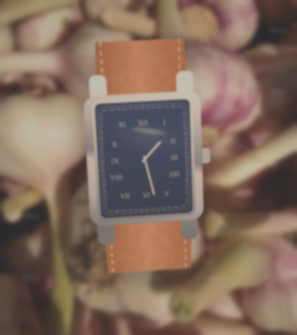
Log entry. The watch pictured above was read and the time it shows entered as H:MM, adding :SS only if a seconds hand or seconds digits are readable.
1:28
